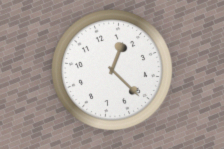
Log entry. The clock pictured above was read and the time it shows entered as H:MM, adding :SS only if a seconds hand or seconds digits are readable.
1:26
